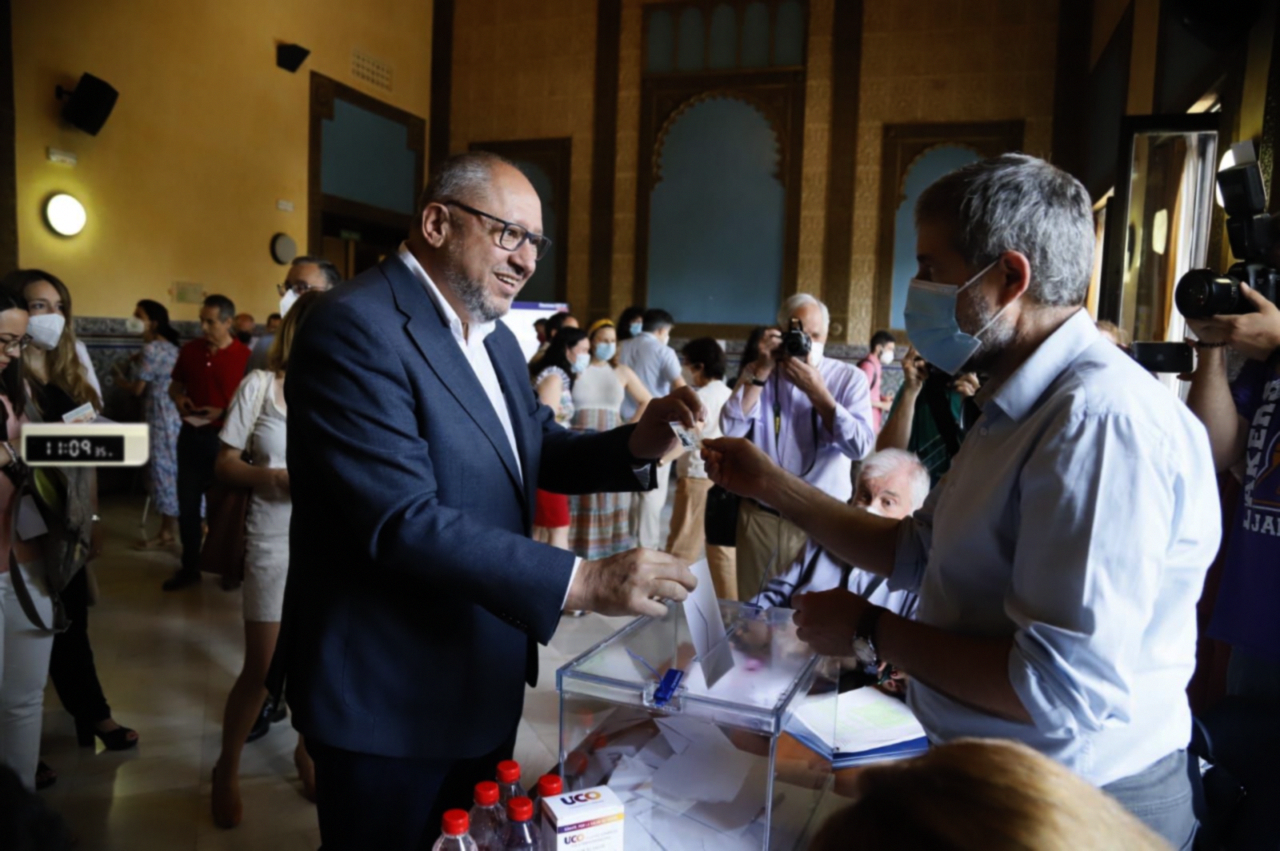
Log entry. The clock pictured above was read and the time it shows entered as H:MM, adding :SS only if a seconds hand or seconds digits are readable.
11:09
